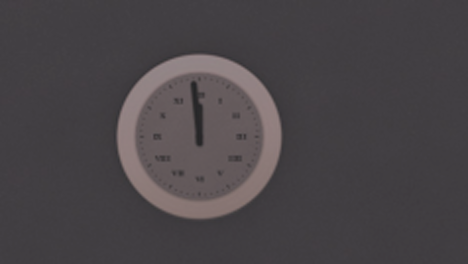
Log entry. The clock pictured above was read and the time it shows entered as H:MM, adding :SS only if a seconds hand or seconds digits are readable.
11:59
